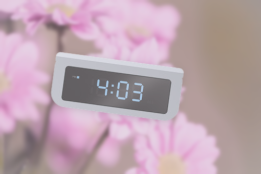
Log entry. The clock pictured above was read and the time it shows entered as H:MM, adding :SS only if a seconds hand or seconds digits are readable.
4:03
